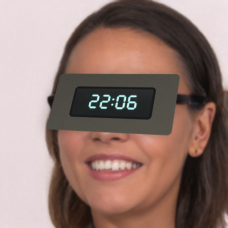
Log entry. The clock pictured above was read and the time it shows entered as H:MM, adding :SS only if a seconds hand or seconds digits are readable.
22:06
